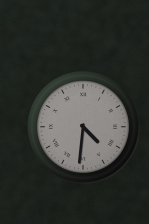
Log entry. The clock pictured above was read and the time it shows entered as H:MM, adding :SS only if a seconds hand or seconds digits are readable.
4:31
